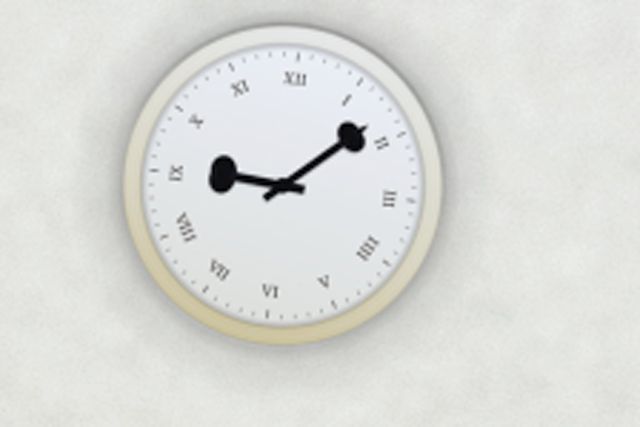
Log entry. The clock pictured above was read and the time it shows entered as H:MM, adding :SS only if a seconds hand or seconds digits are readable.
9:08
